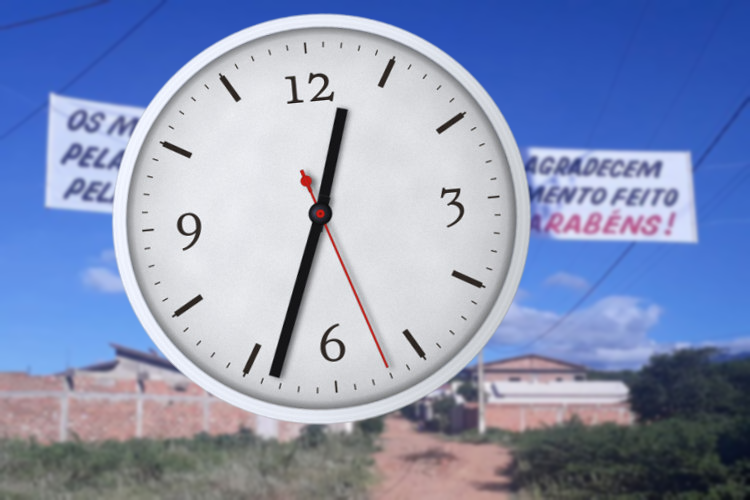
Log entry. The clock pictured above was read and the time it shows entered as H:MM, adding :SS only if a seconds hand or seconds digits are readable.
12:33:27
